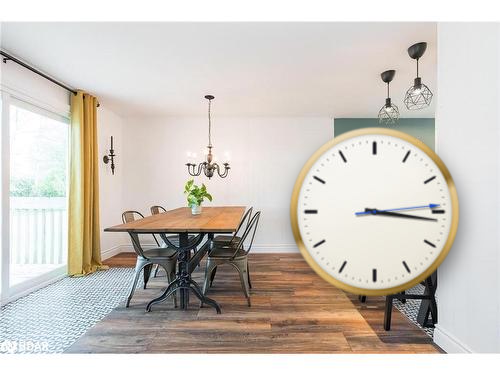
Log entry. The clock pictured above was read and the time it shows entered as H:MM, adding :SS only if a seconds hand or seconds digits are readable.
3:16:14
